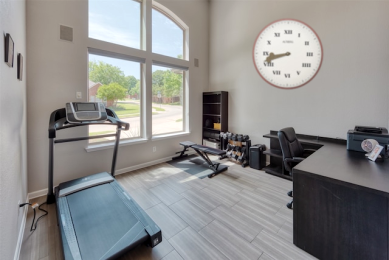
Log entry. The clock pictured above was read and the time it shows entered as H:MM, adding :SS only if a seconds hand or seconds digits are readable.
8:42
